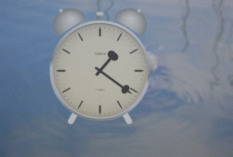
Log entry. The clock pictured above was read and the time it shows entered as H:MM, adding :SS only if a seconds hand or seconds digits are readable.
1:21
